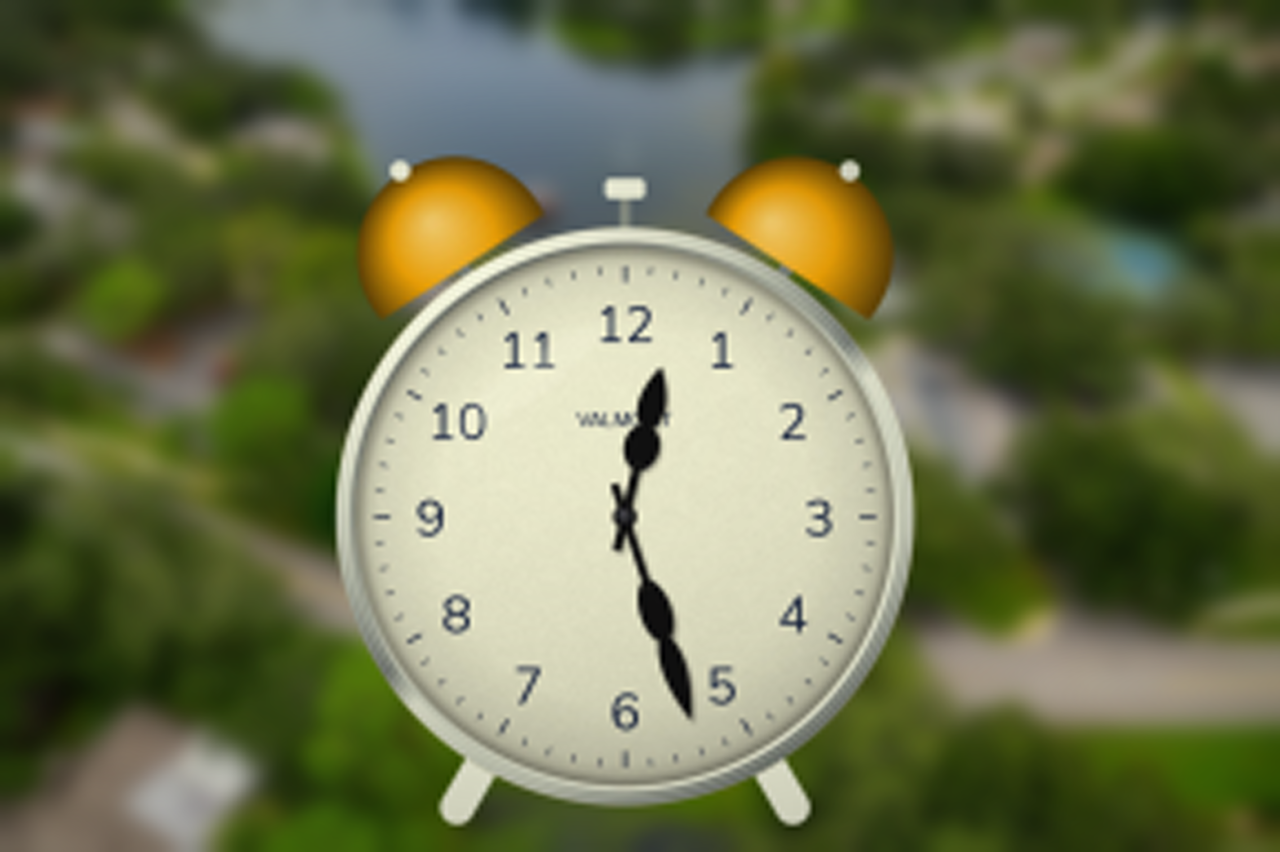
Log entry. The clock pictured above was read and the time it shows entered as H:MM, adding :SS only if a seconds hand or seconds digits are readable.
12:27
